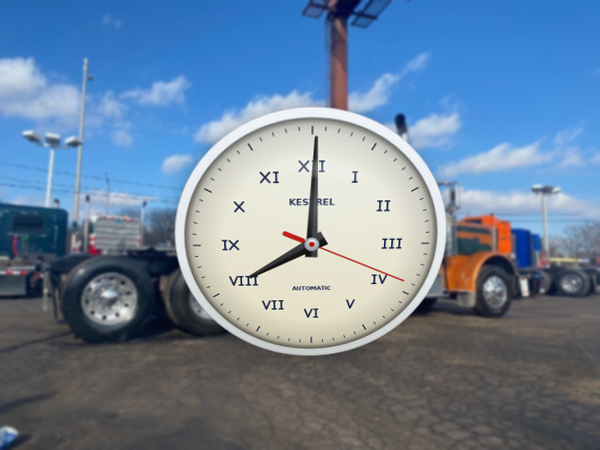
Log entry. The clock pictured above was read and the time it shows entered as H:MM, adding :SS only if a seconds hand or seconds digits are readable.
8:00:19
